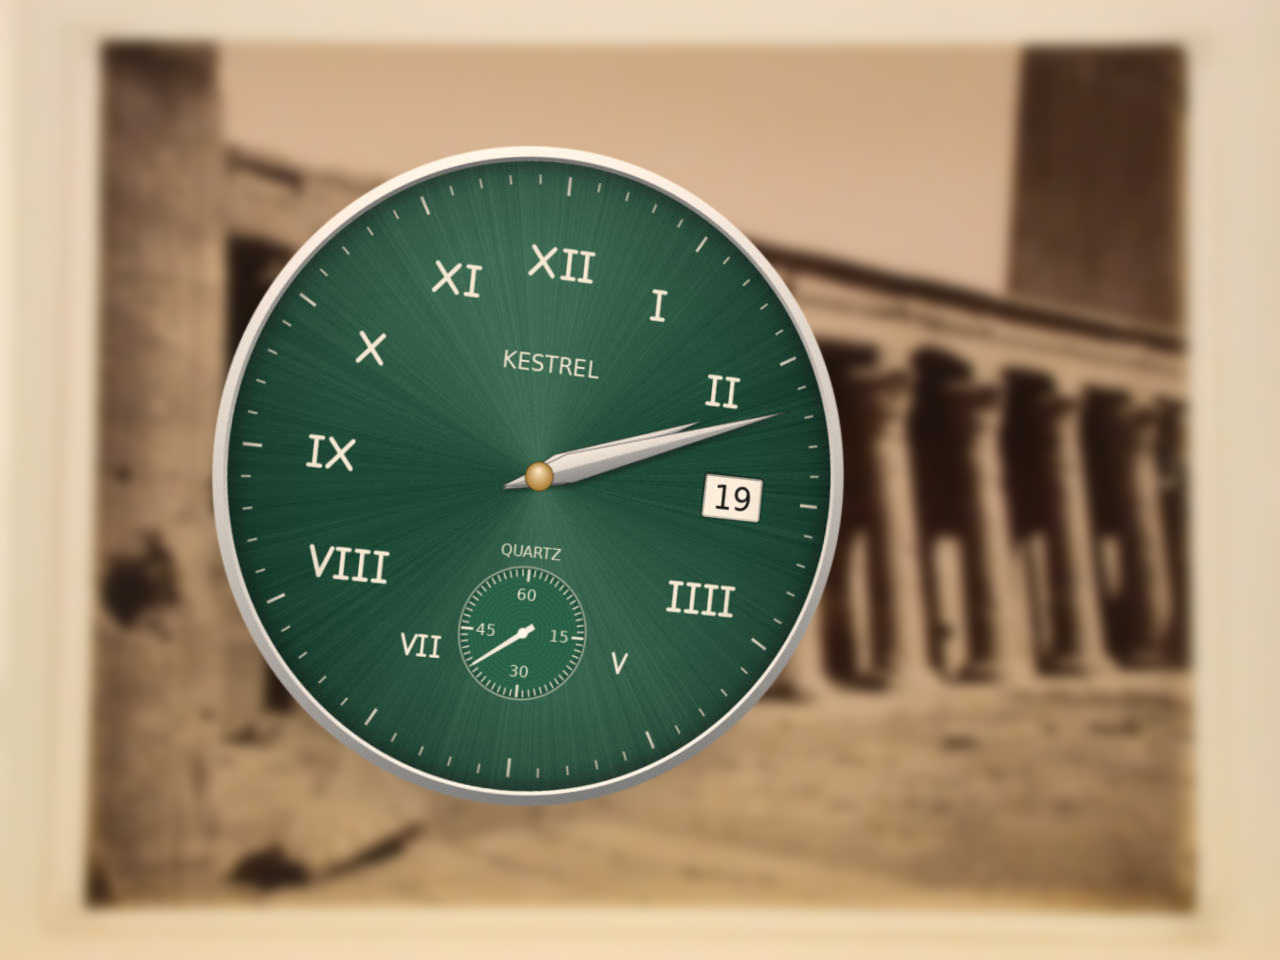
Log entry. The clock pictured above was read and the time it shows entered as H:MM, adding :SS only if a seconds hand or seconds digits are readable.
2:11:39
